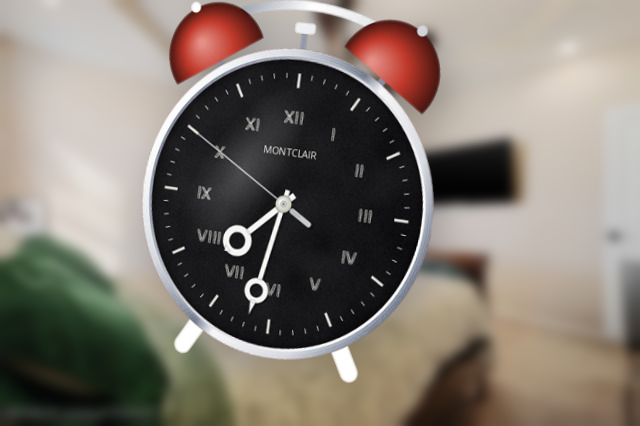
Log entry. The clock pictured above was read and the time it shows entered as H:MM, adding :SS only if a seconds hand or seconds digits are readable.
7:31:50
